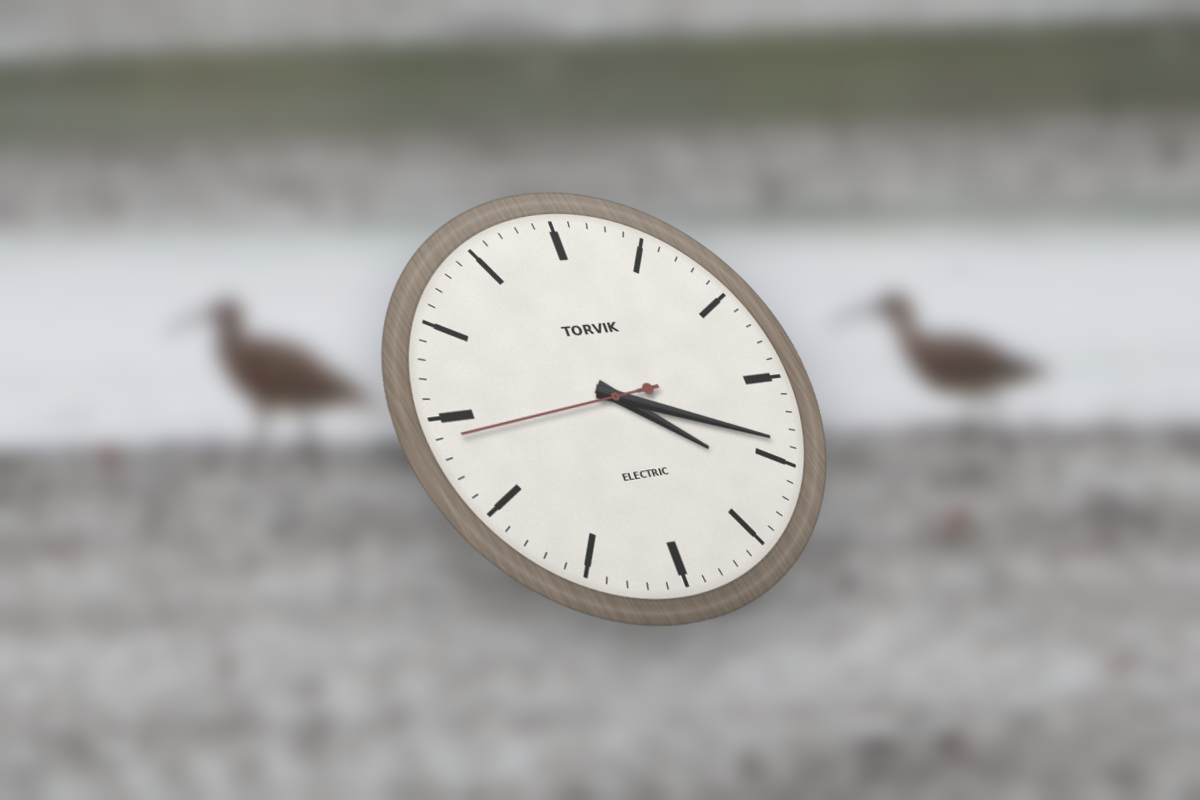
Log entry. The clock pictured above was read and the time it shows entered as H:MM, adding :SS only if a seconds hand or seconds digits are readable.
4:18:44
